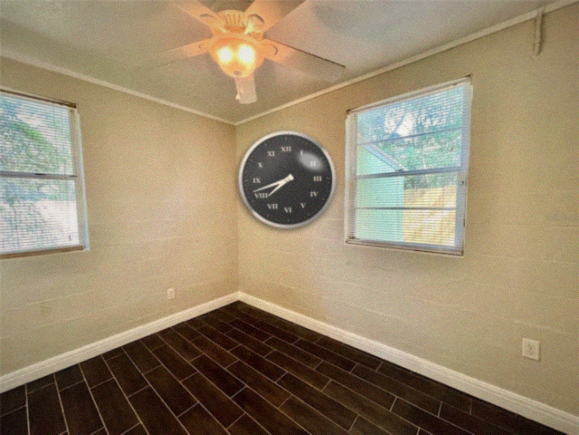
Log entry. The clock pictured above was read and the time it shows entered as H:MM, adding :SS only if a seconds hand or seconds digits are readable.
7:42
